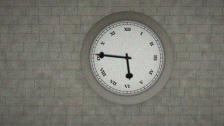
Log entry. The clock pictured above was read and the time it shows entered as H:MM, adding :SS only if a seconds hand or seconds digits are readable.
5:46
